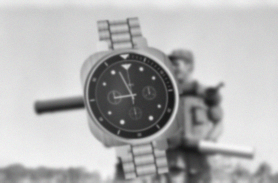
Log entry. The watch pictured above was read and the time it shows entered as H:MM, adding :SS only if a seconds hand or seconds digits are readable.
8:57
